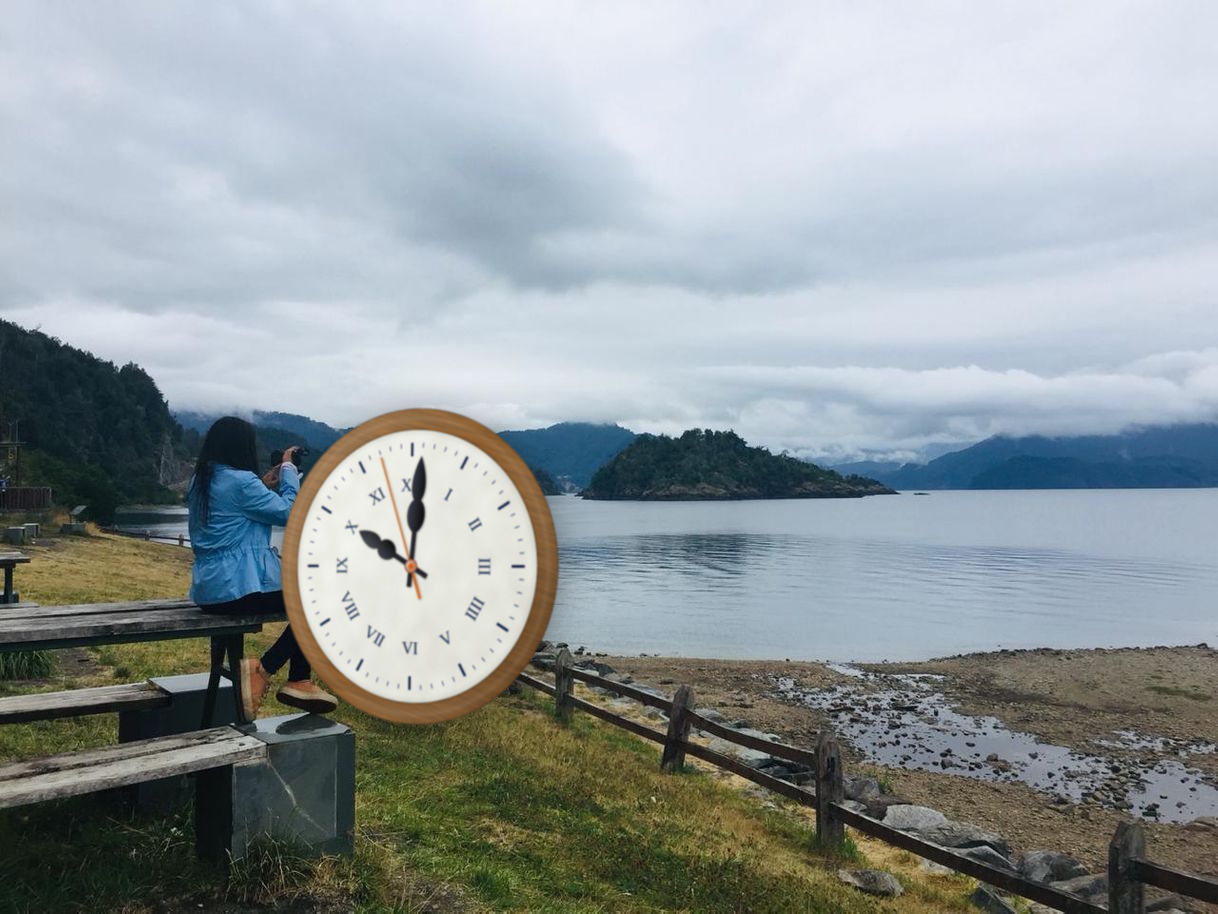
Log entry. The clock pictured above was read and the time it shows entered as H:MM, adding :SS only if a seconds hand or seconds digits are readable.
10:00:57
